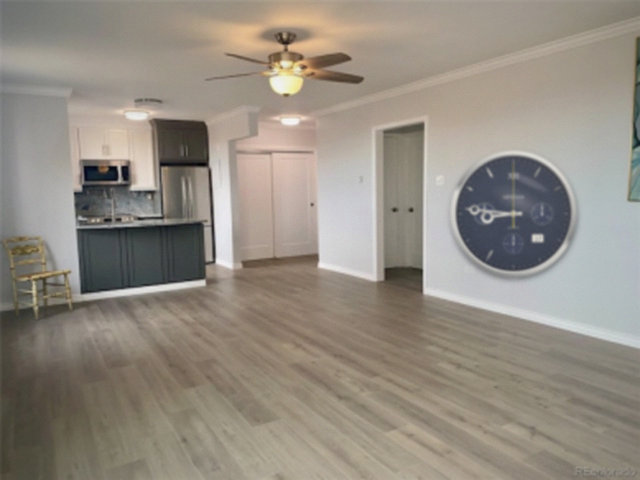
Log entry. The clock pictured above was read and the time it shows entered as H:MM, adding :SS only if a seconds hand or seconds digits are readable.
8:46
